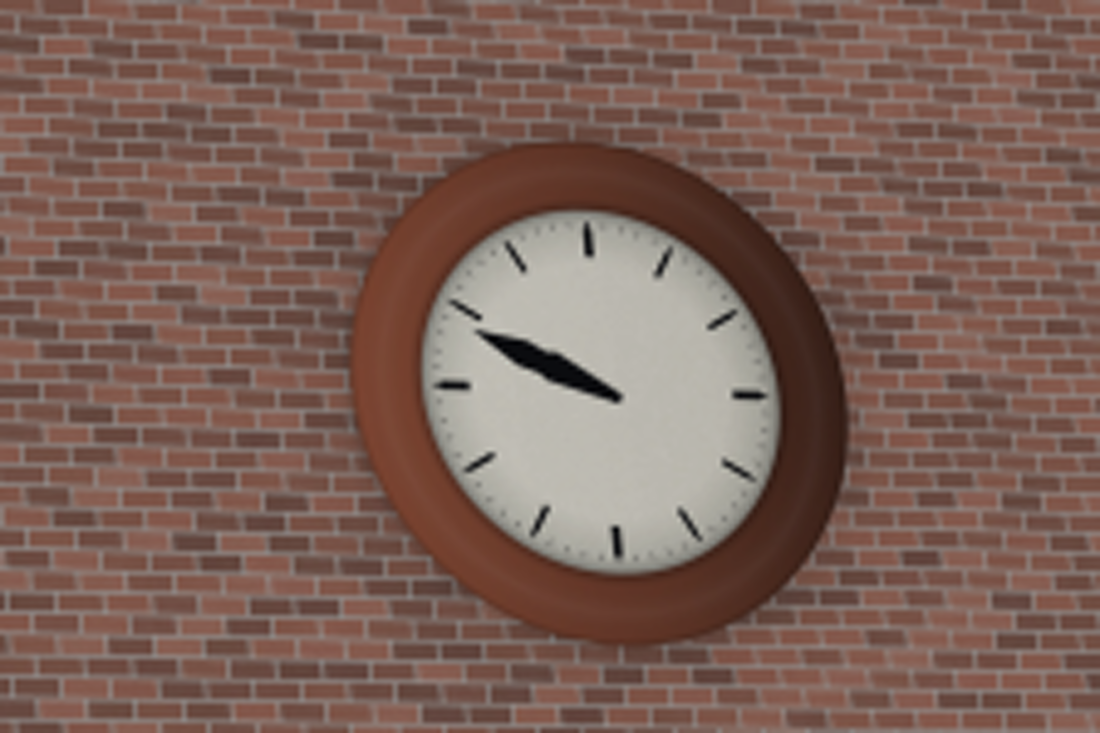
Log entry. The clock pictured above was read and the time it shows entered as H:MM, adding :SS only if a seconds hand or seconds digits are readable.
9:49
